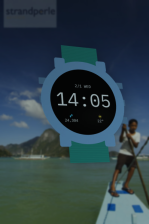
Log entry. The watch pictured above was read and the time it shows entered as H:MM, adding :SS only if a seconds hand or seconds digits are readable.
14:05
